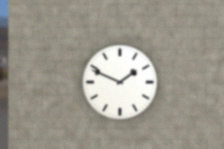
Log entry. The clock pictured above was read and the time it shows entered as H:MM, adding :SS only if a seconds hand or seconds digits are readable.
1:49
